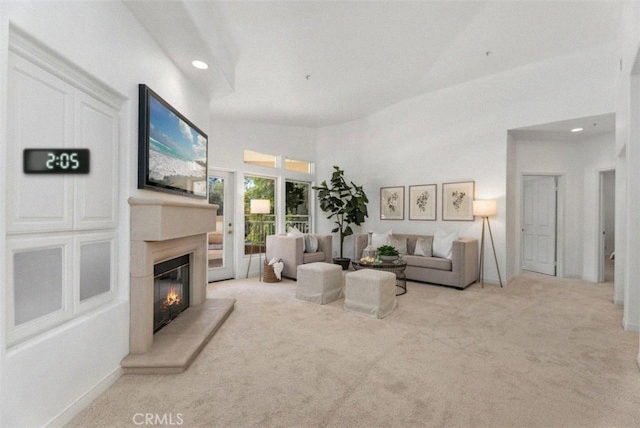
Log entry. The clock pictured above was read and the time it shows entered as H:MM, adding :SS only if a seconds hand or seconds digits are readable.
2:05
